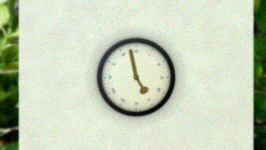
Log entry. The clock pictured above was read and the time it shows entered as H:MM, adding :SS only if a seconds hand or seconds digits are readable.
4:58
